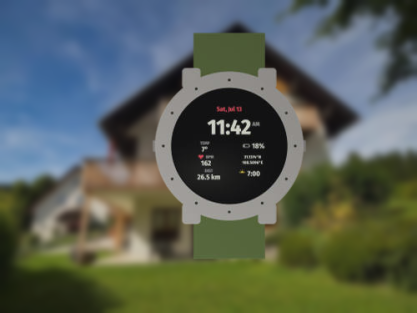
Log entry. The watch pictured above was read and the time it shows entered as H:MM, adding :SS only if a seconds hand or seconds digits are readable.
11:42
